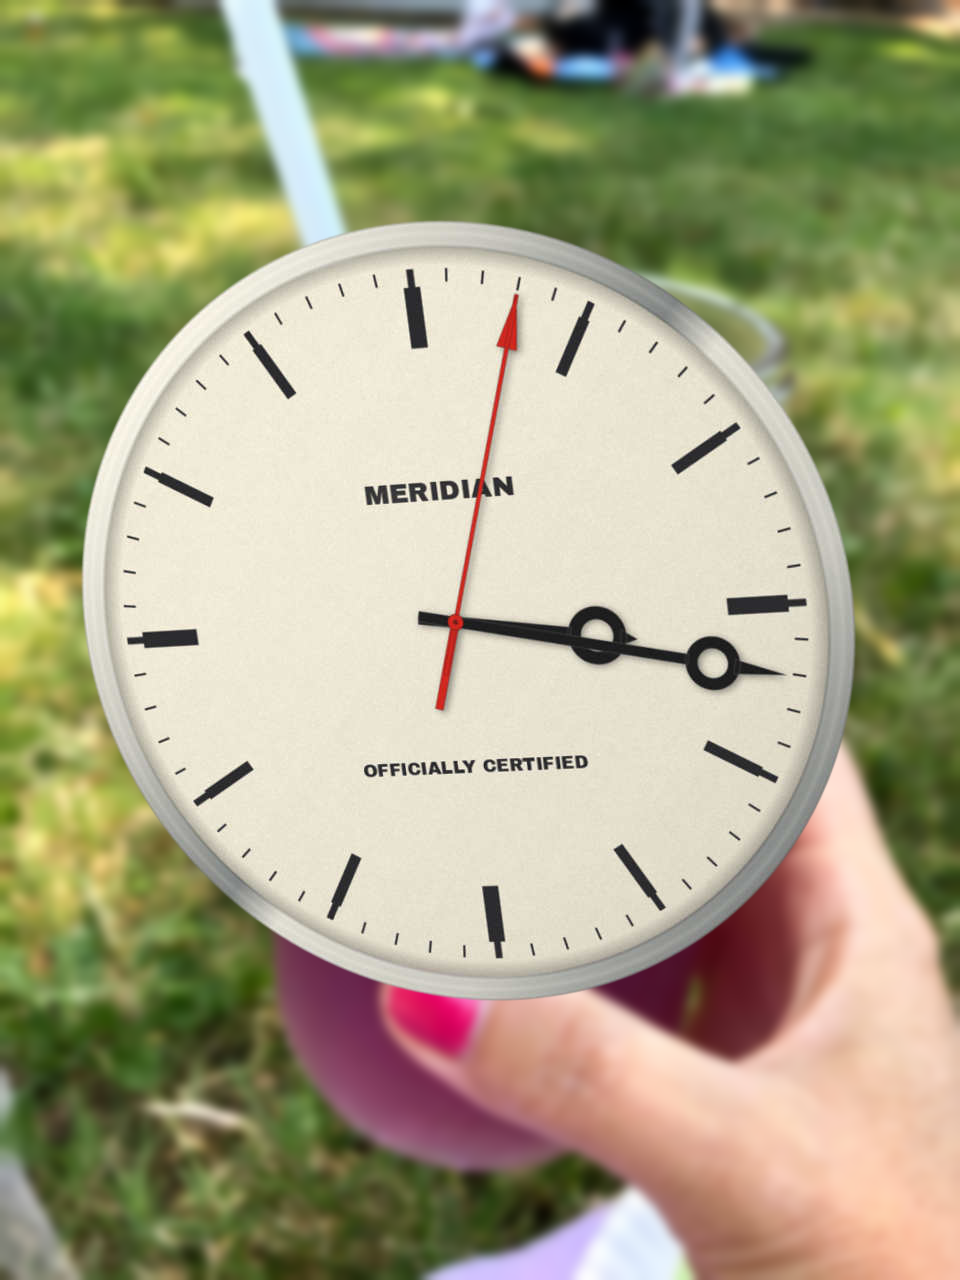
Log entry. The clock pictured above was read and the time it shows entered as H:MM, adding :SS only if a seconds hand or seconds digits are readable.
3:17:03
